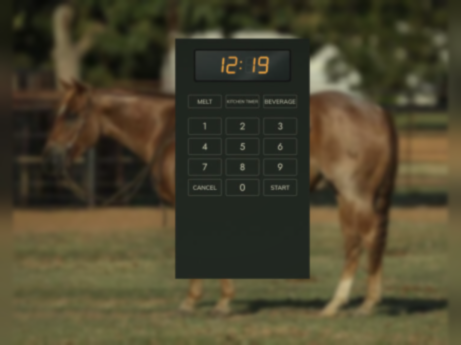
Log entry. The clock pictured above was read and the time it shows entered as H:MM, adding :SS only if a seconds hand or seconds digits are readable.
12:19
